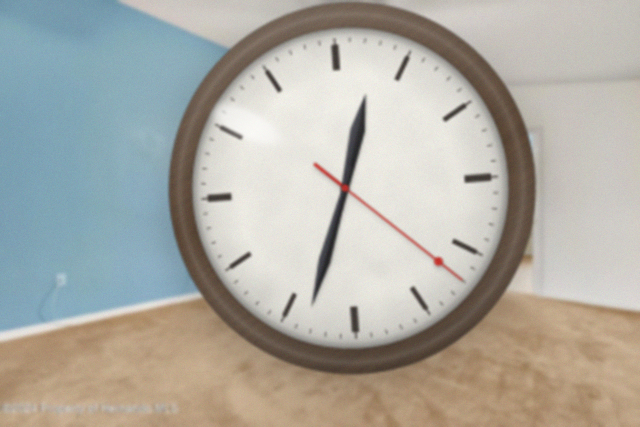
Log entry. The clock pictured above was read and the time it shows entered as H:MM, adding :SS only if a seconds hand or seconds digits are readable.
12:33:22
